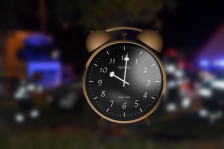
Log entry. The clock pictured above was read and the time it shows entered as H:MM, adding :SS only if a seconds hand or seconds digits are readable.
10:01
